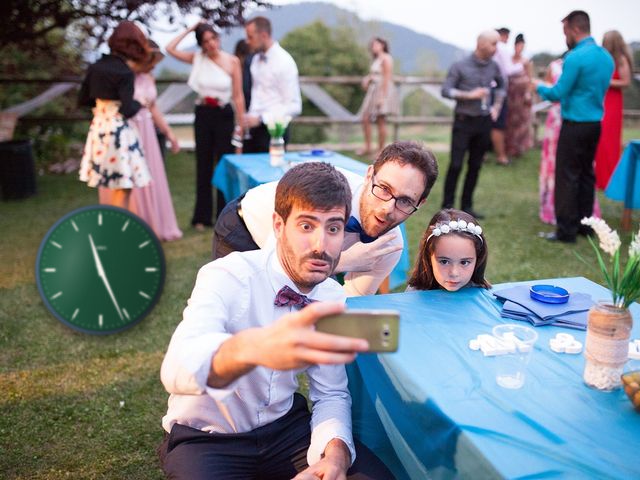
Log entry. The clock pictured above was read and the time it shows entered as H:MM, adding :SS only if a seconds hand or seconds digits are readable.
11:26
